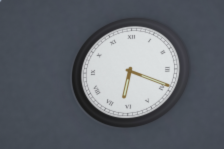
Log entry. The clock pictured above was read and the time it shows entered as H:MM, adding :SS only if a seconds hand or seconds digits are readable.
6:19
